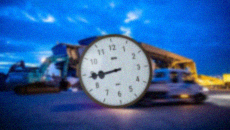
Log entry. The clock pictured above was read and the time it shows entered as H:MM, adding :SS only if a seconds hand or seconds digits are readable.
8:44
